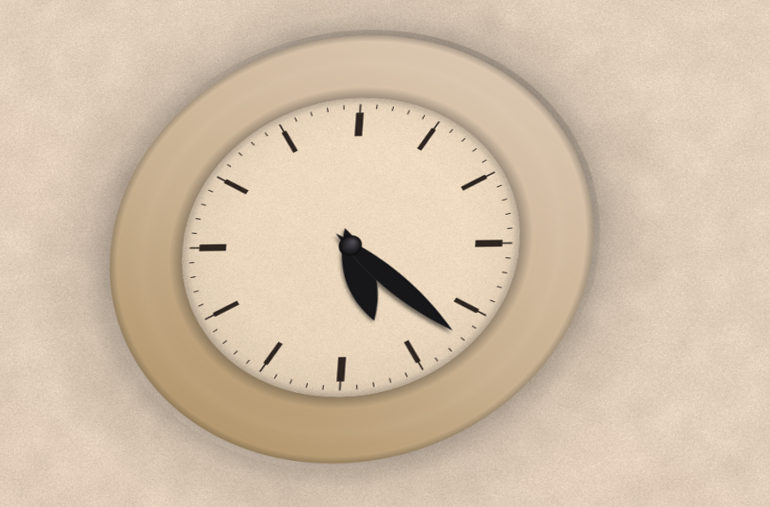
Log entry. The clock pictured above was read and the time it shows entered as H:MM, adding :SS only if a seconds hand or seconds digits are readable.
5:22
